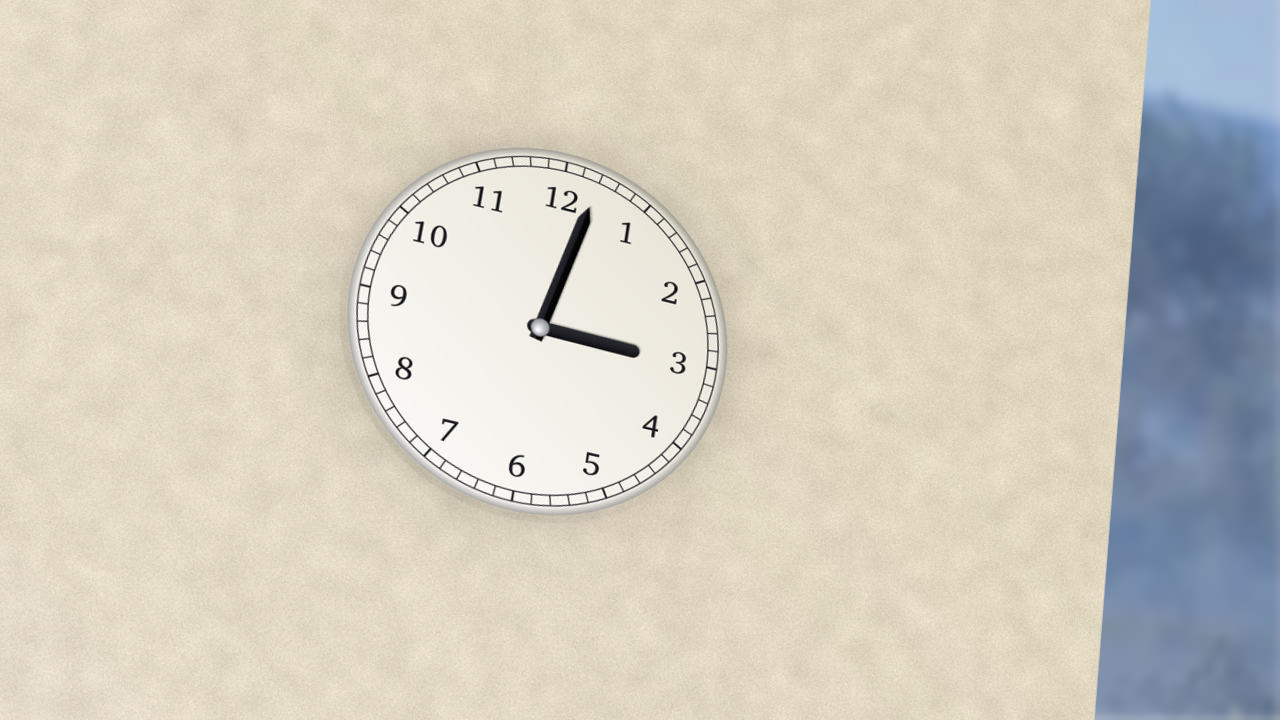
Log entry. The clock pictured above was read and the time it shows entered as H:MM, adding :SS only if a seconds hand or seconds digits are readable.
3:02
